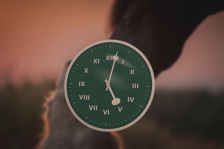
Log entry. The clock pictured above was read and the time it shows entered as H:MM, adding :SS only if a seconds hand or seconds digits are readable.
5:02
